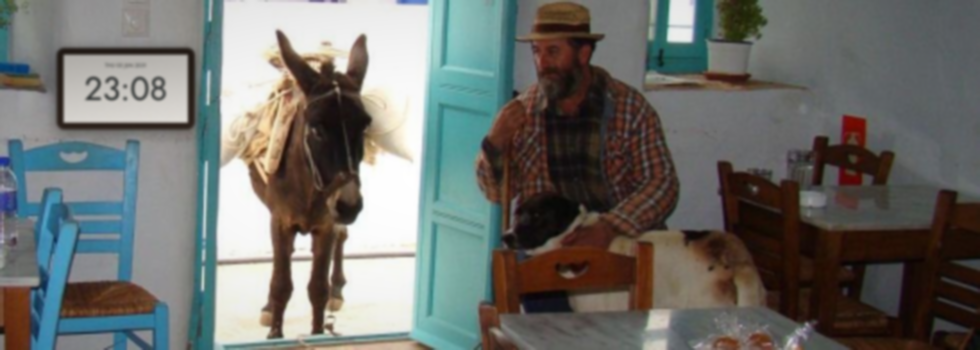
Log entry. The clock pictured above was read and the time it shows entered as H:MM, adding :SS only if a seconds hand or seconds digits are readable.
23:08
